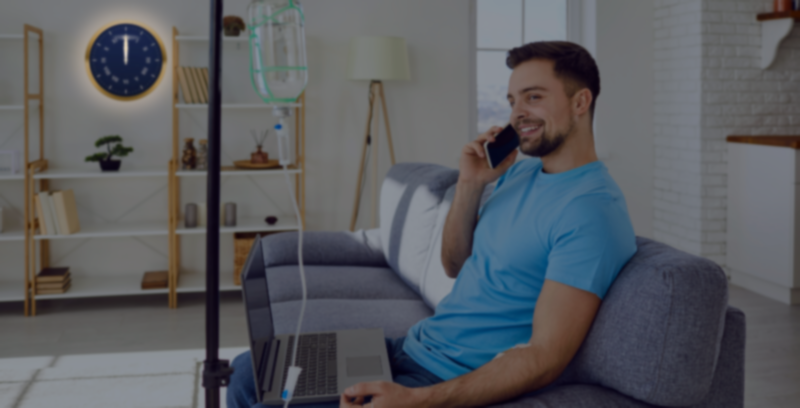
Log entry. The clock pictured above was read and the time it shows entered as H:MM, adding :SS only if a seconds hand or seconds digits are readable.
12:00
